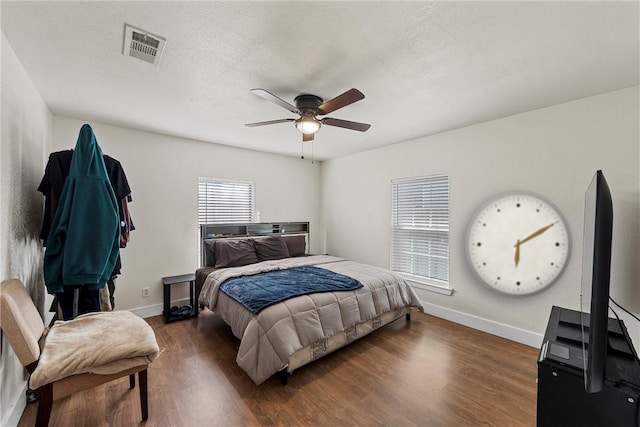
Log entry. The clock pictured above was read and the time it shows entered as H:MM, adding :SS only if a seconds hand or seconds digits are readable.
6:10
